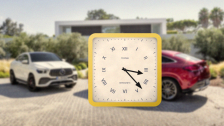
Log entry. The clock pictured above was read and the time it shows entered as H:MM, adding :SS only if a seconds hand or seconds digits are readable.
3:23
